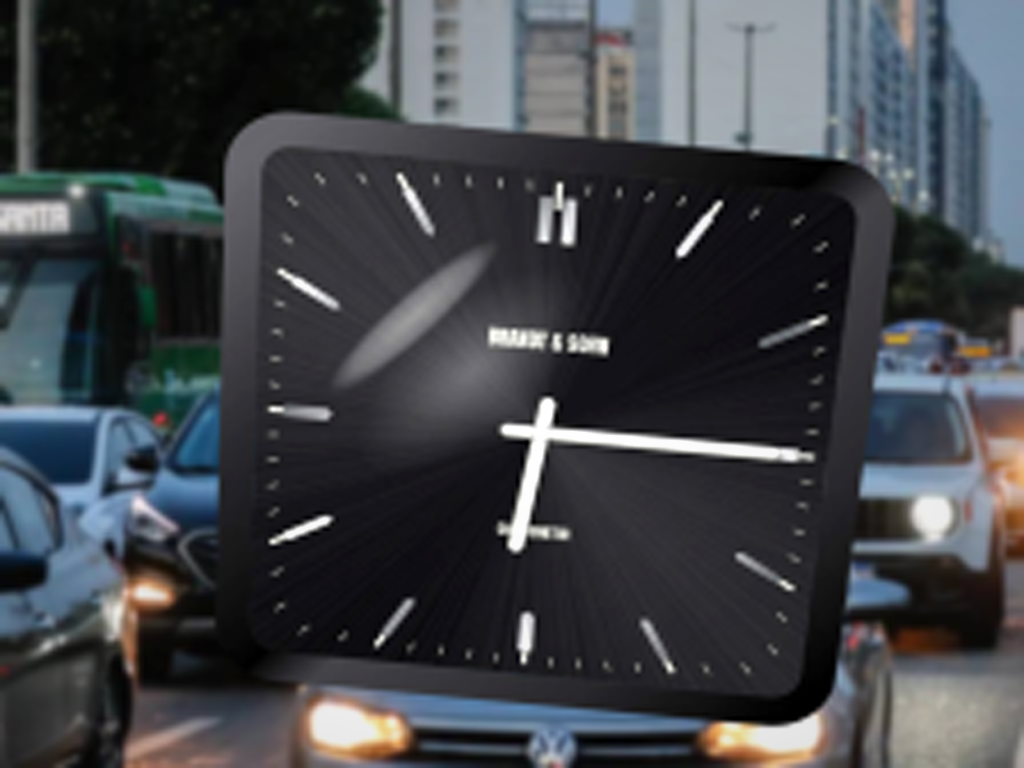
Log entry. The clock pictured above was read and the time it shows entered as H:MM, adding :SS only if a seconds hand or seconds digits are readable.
6:15
